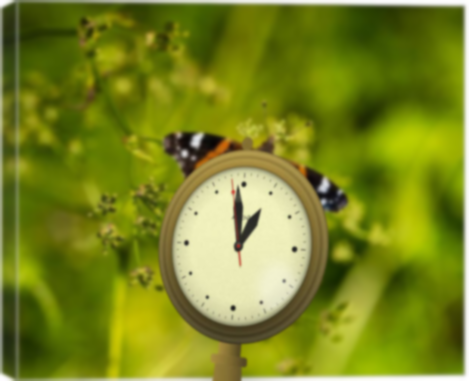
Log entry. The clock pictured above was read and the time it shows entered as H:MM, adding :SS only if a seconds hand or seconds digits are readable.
12:58:58
